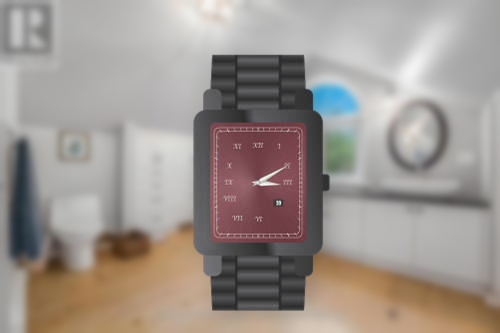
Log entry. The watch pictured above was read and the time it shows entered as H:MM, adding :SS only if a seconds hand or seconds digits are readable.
3:10
